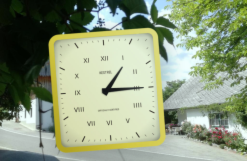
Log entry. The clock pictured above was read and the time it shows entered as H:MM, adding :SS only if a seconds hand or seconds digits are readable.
1:15
